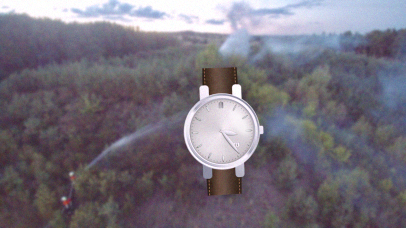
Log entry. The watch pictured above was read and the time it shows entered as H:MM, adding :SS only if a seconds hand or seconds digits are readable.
3:24
